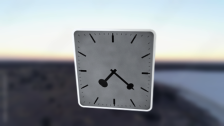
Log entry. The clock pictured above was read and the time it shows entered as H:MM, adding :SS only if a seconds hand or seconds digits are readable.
7:22
